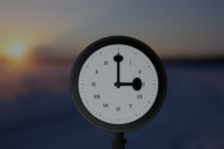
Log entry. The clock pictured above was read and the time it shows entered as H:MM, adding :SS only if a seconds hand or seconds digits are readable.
3:00
